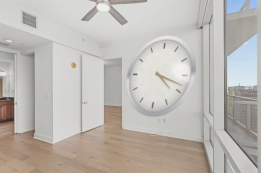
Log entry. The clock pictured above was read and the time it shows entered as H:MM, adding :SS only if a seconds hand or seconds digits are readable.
4:18
